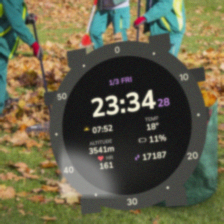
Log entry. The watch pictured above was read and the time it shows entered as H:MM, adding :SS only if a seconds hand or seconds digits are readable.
23:34:28
